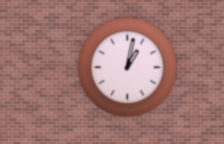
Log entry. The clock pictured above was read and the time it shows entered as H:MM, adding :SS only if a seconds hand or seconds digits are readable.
1:02
